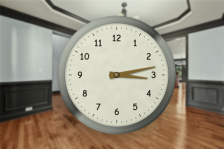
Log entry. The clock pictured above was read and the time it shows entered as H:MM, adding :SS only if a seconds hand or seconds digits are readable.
3:13
